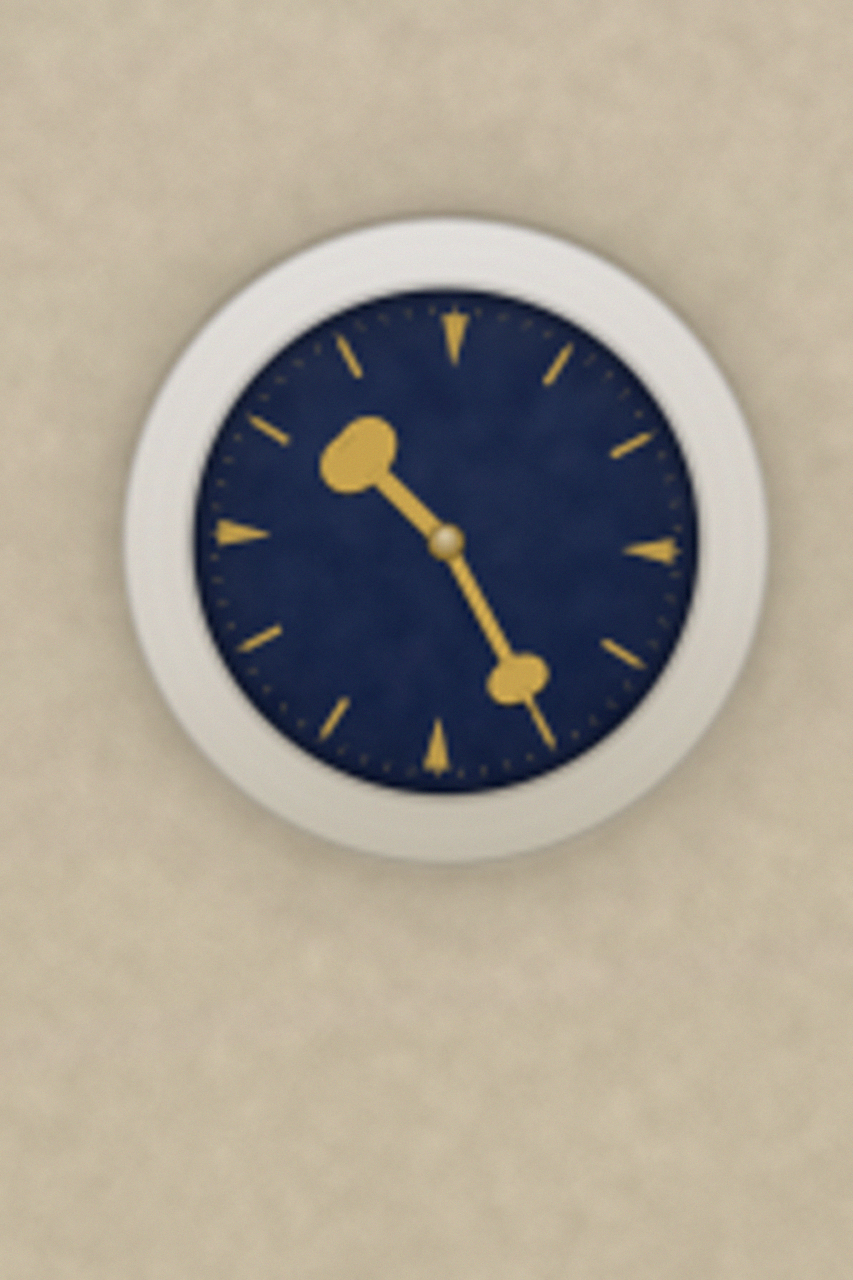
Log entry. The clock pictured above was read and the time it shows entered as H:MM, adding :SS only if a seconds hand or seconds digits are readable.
10:25
